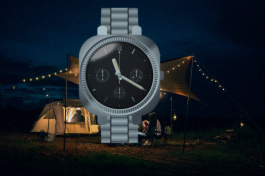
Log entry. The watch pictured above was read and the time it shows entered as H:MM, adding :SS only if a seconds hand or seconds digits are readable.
11:20
